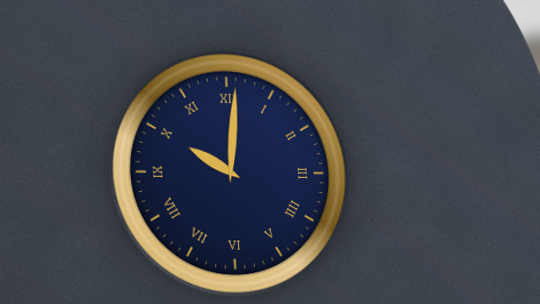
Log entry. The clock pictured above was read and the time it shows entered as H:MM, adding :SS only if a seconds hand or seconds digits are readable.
10:01
